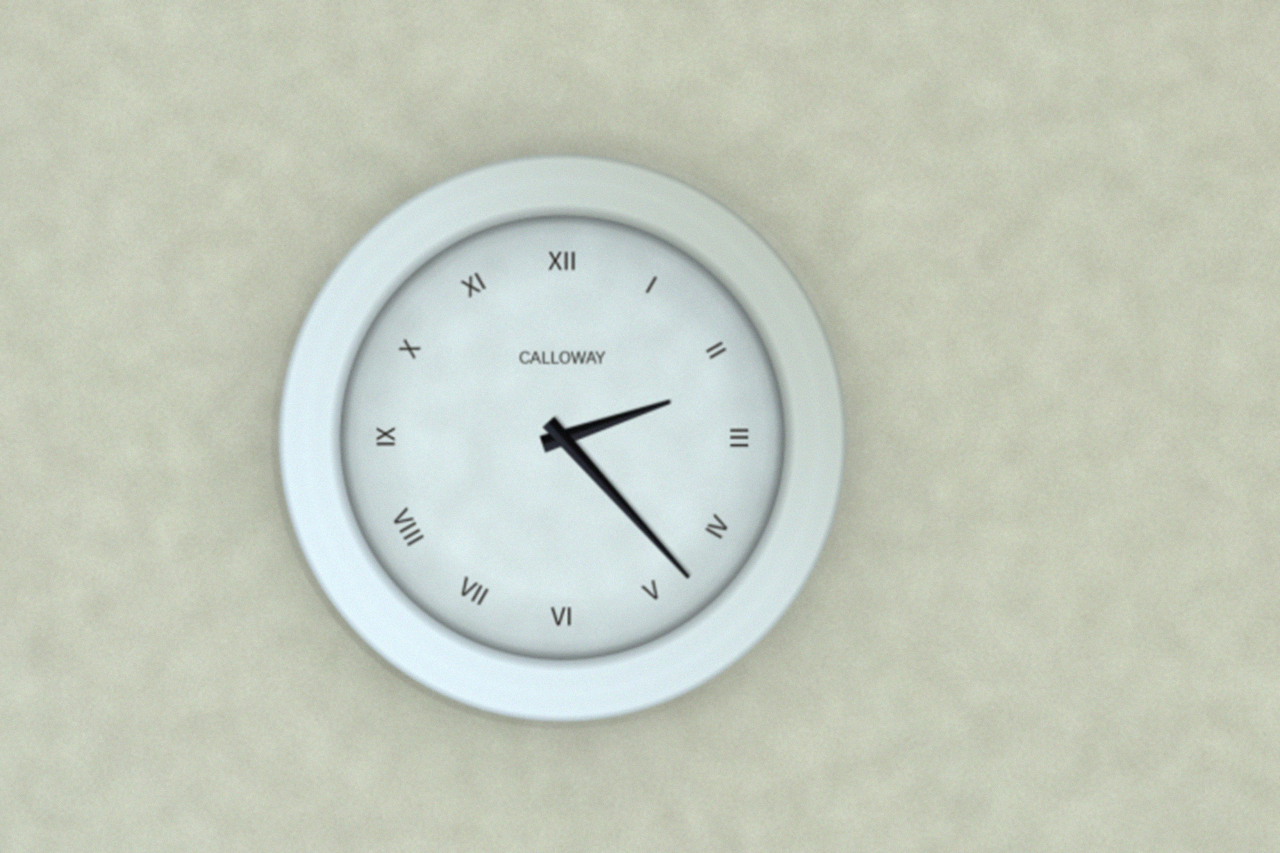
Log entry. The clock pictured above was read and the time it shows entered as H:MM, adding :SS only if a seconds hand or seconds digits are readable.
2:23
